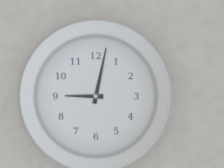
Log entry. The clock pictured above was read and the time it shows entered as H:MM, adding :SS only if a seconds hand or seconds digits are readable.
9:02
